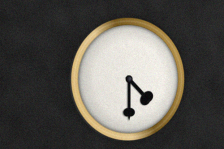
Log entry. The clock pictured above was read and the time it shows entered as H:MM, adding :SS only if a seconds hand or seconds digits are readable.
4:30
